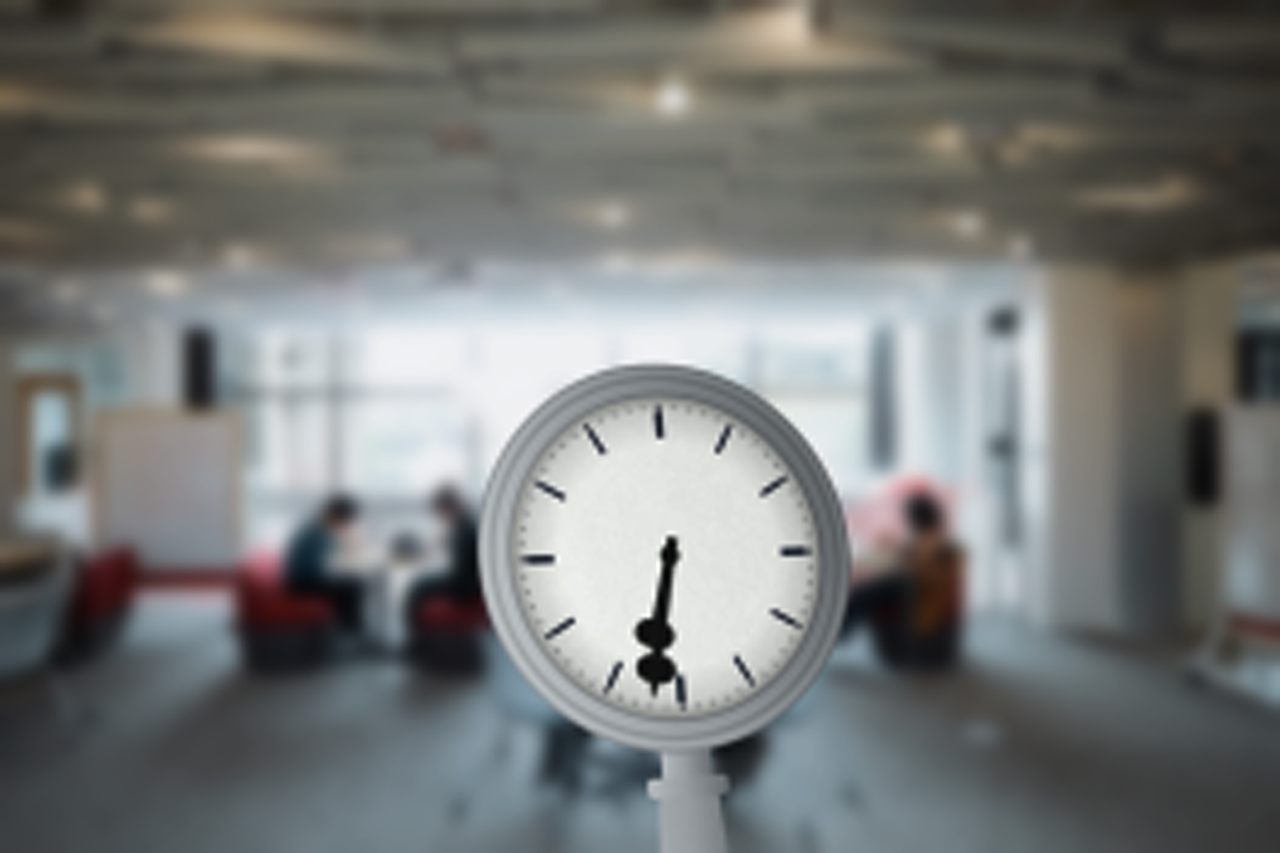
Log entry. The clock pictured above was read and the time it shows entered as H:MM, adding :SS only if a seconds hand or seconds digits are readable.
6:32
